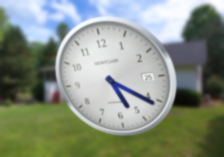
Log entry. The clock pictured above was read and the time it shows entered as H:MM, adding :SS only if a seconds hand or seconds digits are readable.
5:21
